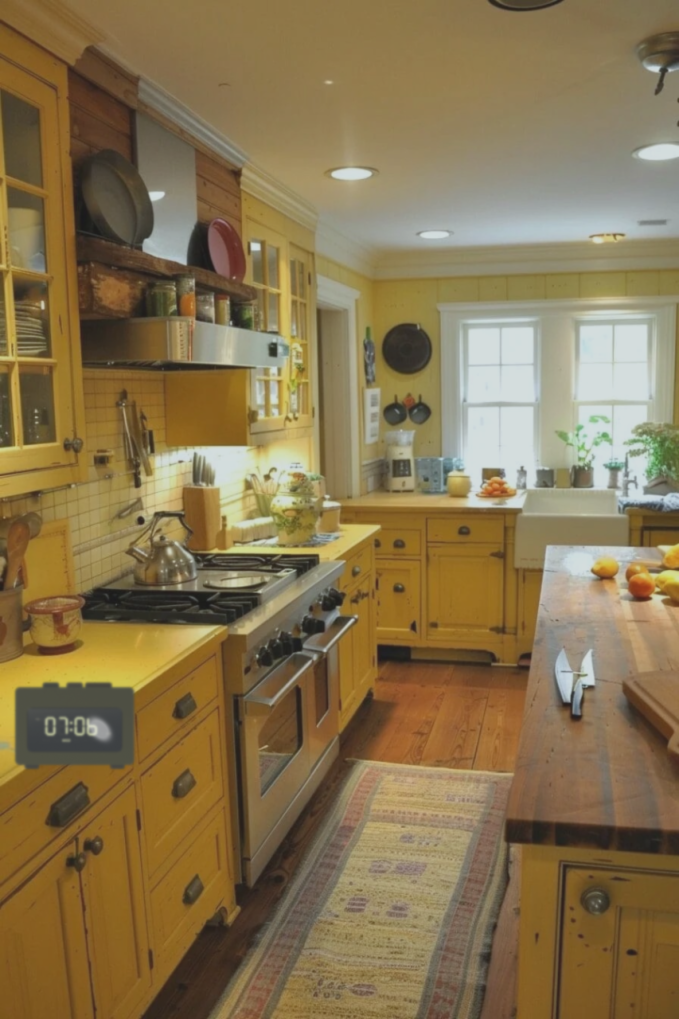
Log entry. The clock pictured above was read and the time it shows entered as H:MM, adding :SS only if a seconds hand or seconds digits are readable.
7:06
